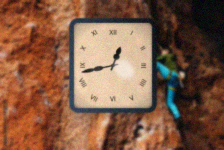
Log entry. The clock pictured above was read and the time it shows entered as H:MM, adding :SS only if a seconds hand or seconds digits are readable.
12:43
